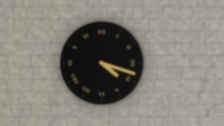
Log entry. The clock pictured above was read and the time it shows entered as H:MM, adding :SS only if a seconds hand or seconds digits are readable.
4:18
